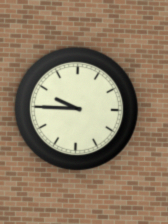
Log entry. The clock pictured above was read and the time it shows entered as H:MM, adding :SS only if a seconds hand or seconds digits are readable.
9:45
